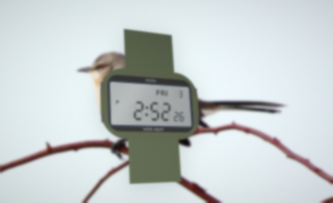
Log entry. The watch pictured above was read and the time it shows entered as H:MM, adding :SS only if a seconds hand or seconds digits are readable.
2:52
